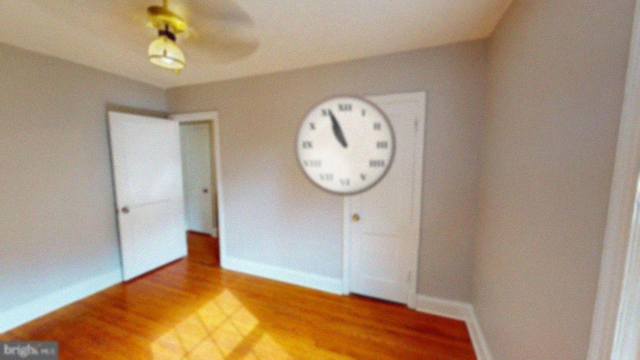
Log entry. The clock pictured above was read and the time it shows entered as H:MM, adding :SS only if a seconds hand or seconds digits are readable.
10:56
